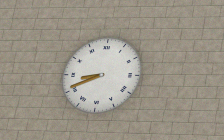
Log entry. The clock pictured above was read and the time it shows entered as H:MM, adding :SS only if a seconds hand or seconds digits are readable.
8:41
